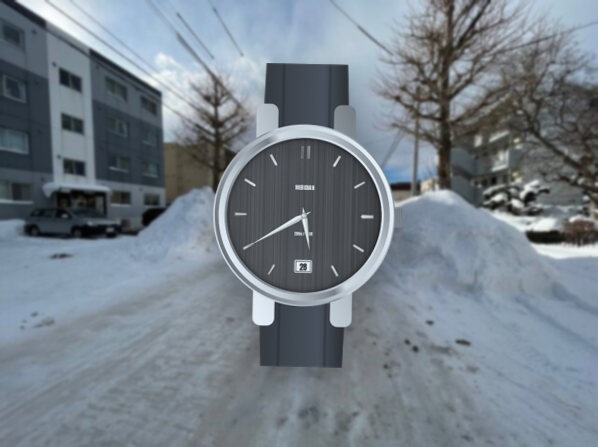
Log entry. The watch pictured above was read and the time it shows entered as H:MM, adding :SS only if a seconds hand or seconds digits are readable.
5:40
